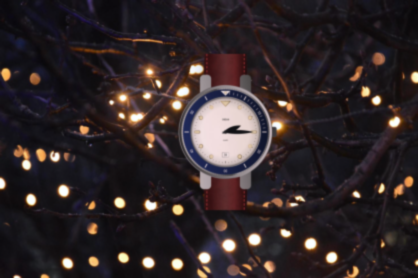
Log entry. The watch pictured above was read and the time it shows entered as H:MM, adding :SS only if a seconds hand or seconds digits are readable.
2:15
